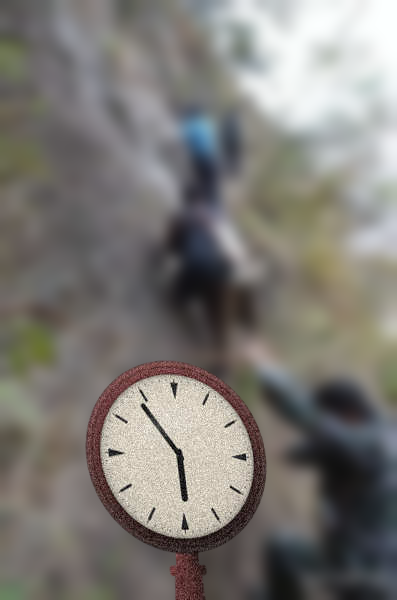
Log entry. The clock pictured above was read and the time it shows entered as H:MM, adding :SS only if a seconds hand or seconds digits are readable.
5:54
